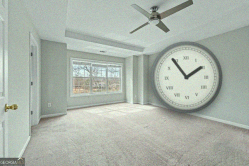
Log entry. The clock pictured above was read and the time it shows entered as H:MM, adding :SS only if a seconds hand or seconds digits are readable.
1:54
